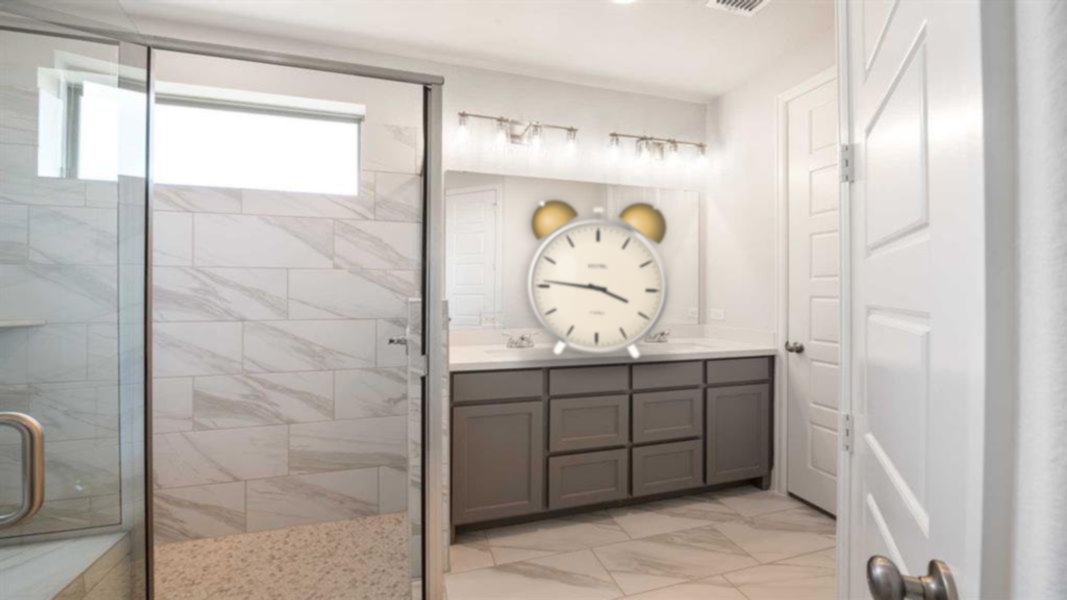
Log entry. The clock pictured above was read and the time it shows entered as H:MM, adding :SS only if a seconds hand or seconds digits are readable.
3:46
